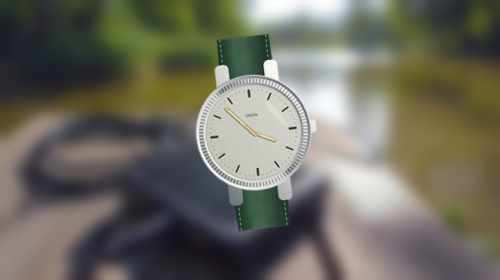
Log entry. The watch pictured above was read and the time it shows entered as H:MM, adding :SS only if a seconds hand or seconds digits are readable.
3:53
